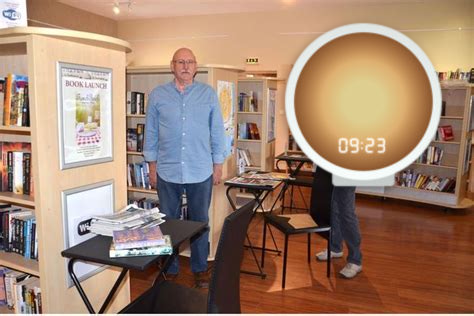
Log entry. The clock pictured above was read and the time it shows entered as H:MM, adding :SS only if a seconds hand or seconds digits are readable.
9:23
